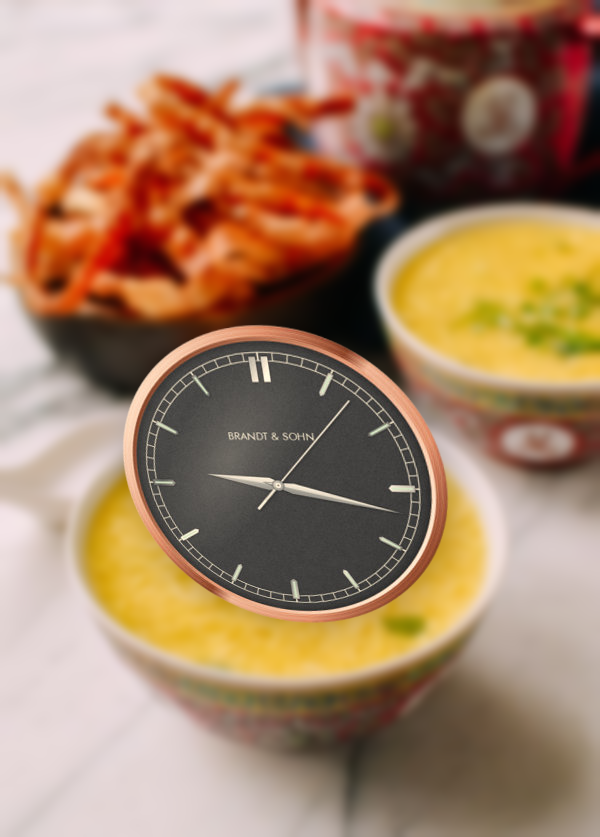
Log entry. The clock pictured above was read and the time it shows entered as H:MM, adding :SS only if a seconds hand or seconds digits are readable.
9:17:07
